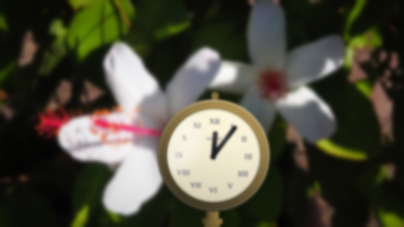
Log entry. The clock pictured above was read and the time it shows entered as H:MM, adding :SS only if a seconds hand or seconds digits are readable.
12:06
